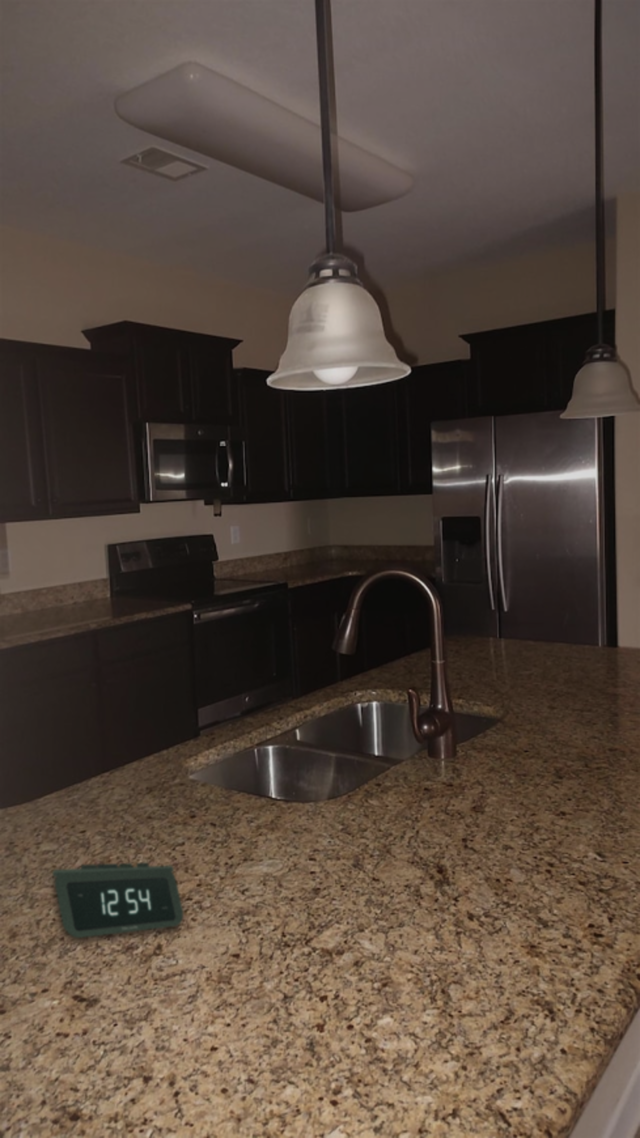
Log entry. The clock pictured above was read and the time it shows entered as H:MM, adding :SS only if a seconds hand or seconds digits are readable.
12:54
